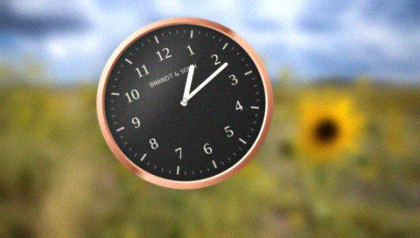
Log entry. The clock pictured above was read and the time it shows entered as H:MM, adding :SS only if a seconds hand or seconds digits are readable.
1:12
